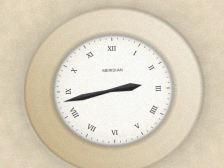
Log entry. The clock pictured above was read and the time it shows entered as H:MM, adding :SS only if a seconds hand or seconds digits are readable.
2:43
